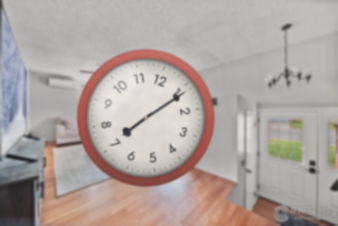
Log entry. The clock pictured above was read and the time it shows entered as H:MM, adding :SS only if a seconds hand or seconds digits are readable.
7:06
